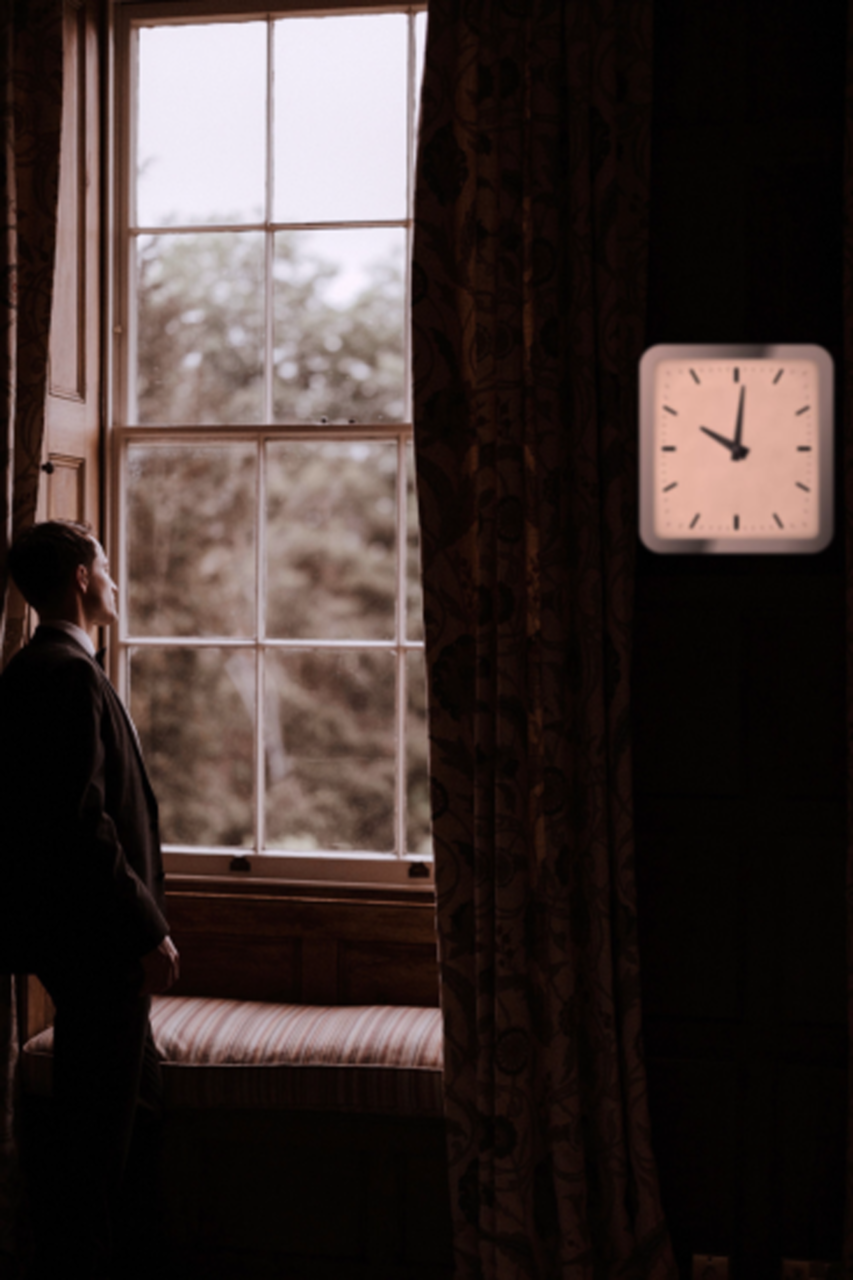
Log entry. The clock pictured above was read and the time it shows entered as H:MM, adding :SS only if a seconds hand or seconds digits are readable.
10:01
